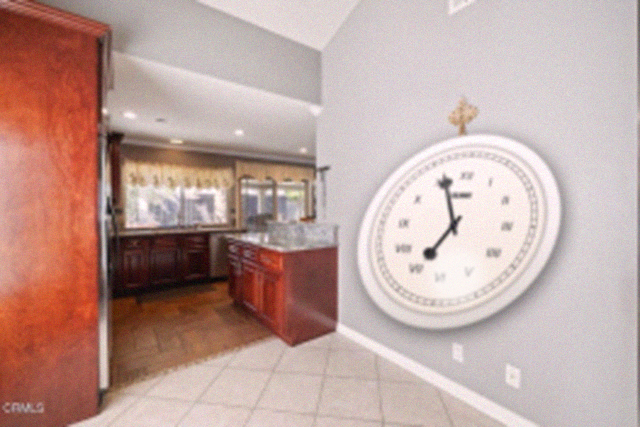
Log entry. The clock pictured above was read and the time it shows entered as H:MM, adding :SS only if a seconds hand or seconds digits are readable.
6:56
